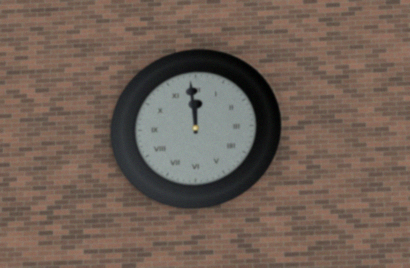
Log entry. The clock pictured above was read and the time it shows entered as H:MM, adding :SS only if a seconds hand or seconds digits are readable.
11:59
